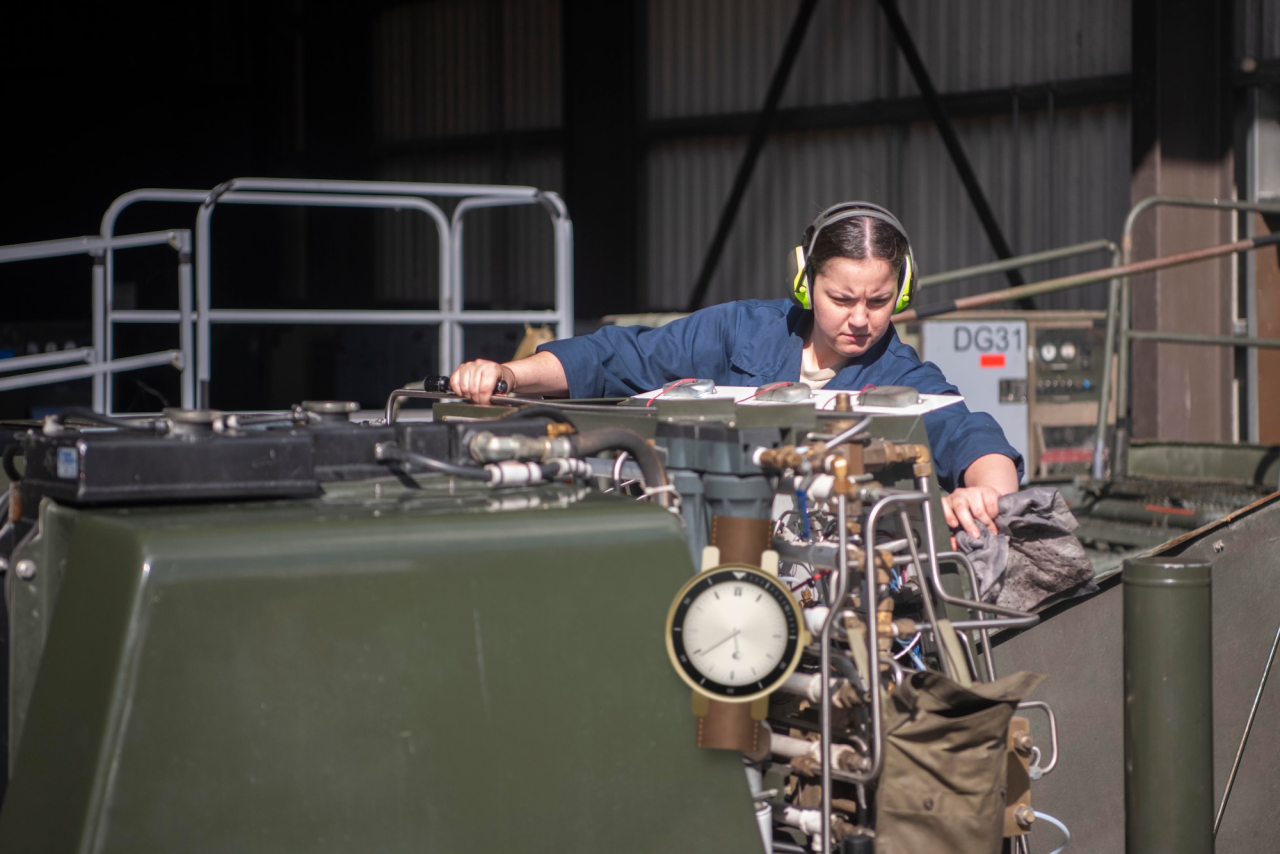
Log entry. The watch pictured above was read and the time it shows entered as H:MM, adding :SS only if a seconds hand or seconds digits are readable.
5:39
